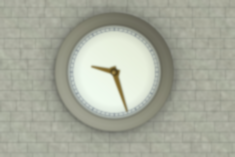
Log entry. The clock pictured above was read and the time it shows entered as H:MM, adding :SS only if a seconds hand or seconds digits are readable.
9:27
